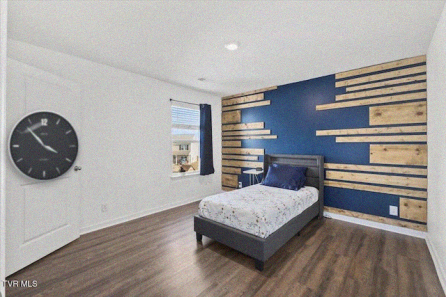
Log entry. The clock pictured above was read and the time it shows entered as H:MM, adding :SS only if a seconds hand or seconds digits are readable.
3:53
